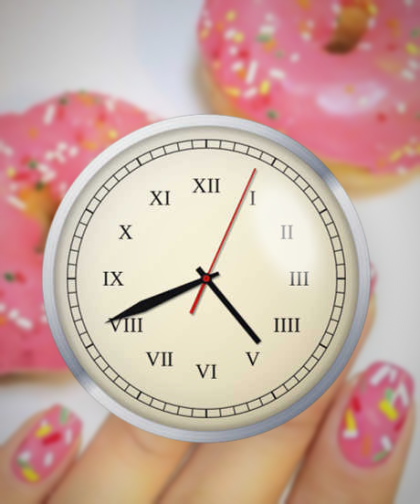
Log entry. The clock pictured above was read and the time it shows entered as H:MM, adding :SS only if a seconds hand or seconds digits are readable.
4:41:04
